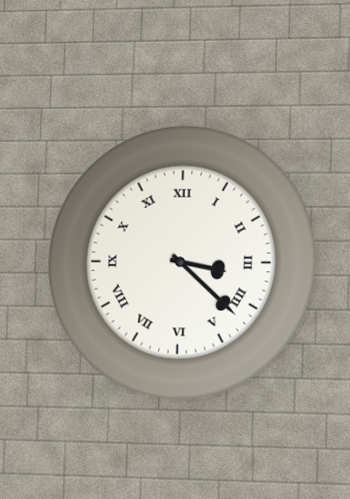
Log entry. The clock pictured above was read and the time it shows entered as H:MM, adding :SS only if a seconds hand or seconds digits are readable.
3:22
